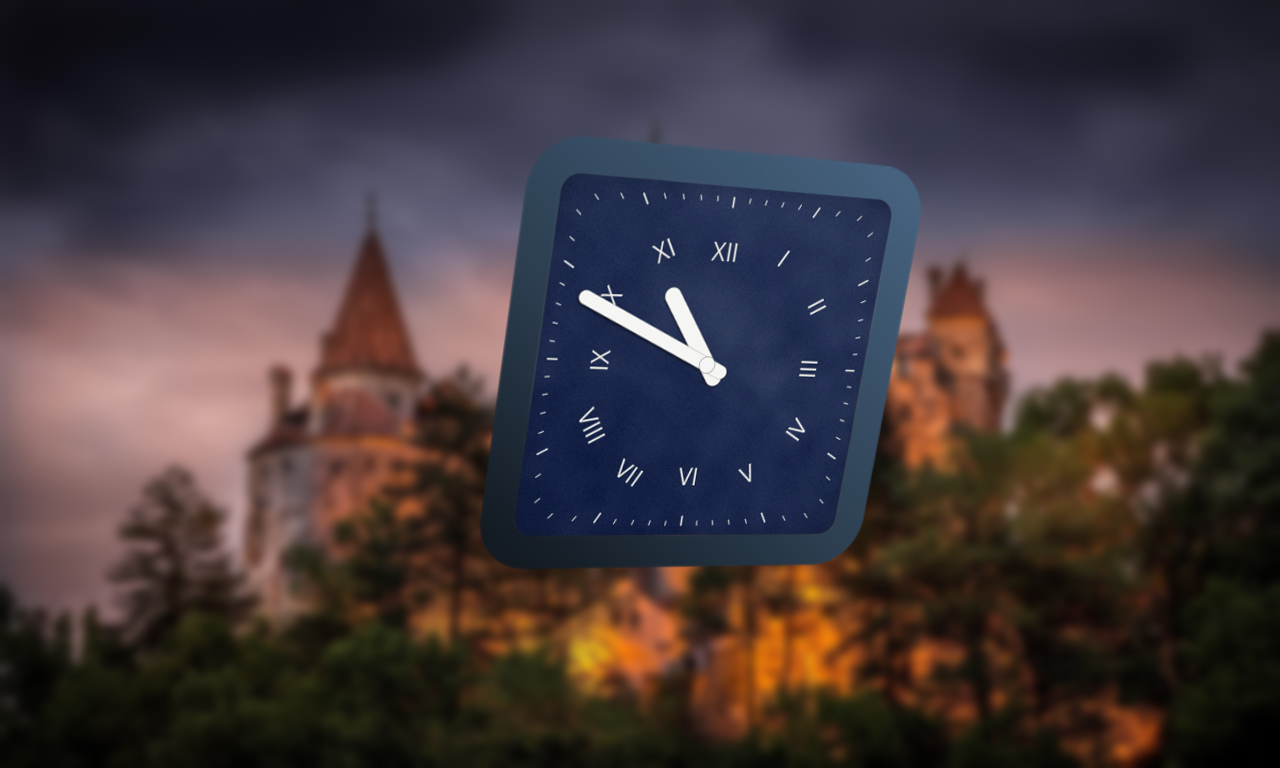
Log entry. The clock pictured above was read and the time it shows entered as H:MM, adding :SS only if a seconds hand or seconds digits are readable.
10:49
